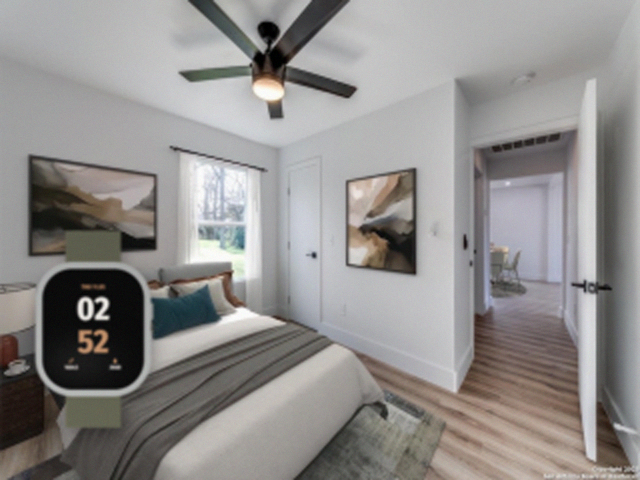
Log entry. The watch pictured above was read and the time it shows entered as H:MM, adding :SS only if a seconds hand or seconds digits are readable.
2:52
